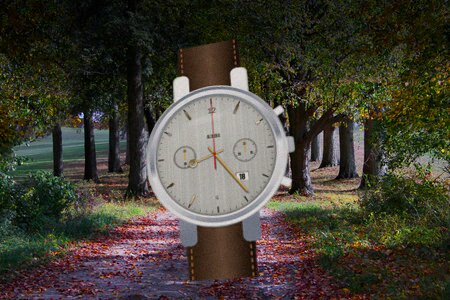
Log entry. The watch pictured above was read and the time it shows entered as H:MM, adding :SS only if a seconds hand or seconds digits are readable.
8:24
